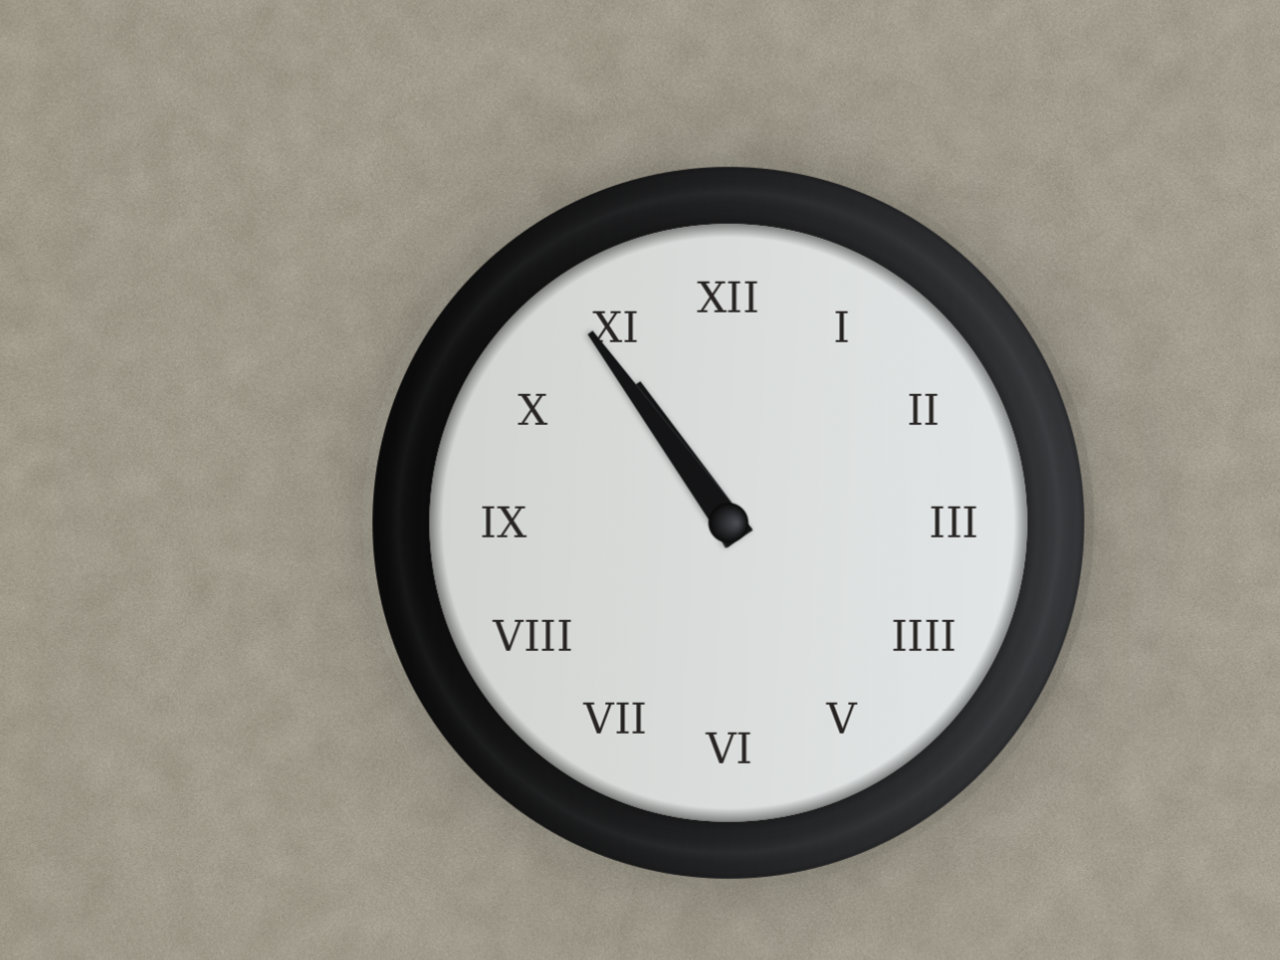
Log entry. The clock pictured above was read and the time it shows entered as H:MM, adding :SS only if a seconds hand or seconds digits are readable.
10:54
